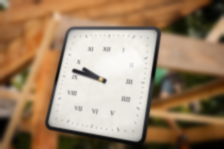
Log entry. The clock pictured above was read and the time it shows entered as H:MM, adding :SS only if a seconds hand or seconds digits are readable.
9:47
